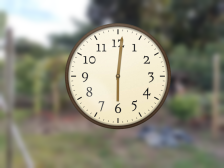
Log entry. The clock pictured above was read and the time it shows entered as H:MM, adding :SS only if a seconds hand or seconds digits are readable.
6:01
